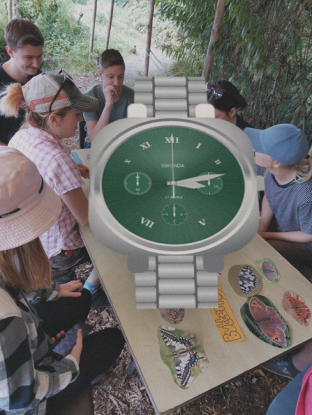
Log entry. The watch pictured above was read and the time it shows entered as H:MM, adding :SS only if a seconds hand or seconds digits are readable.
3:13
